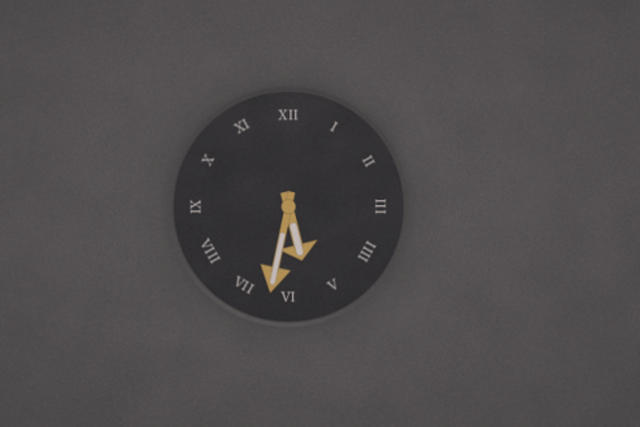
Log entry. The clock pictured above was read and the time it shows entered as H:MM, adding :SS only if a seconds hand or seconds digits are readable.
5:32
